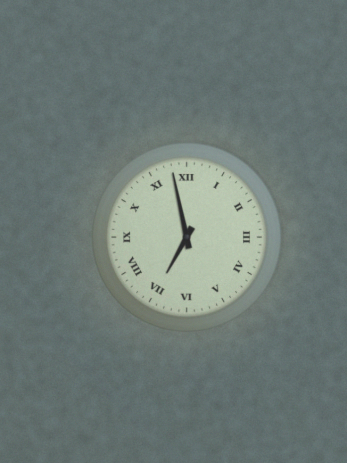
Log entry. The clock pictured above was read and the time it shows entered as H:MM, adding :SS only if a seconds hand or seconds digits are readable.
6:58
